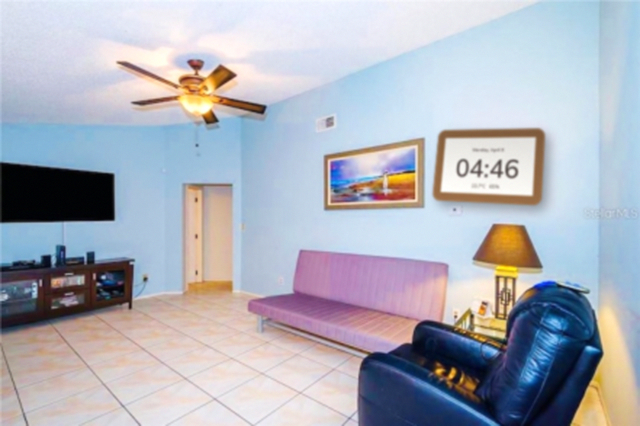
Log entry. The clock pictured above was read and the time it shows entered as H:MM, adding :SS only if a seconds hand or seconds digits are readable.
4:46
